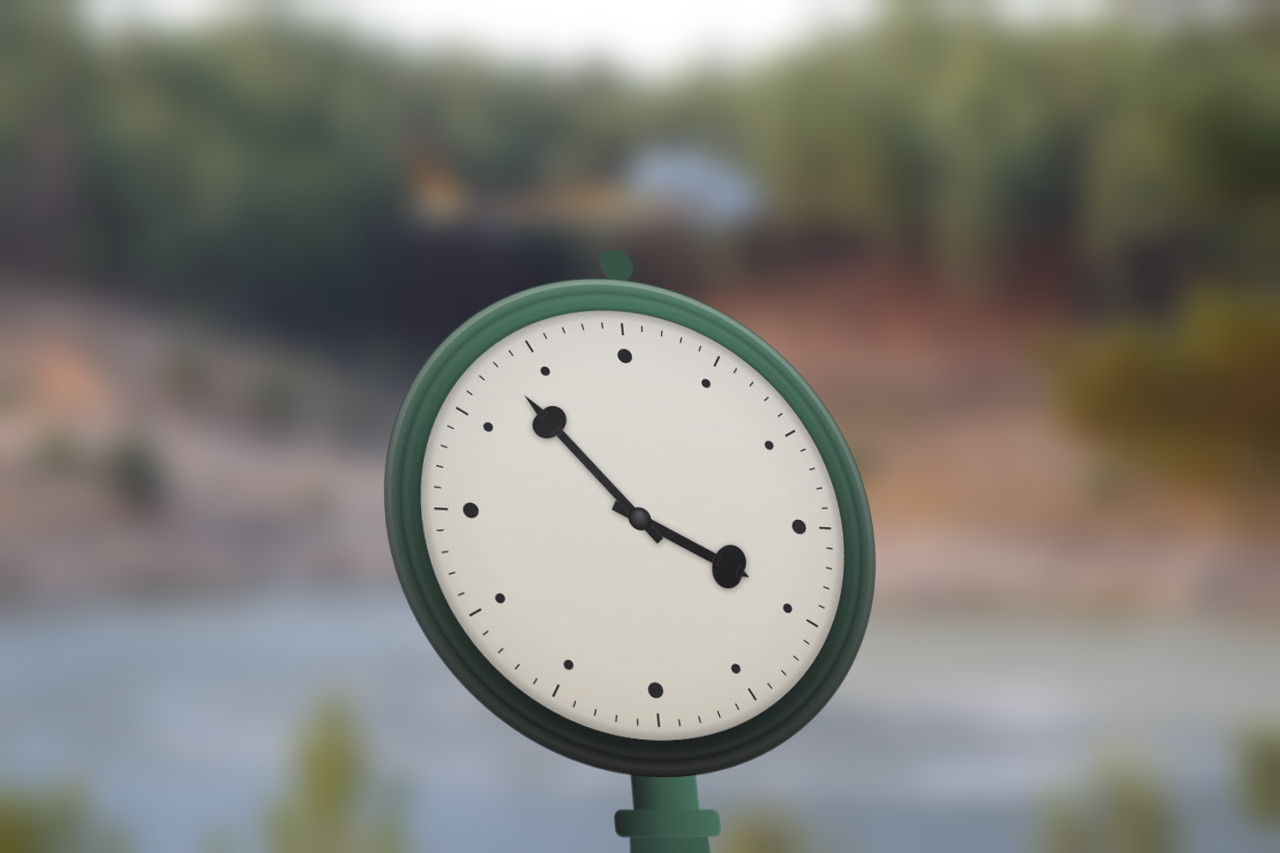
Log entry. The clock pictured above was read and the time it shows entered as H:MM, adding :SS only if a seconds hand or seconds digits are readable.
3:53
